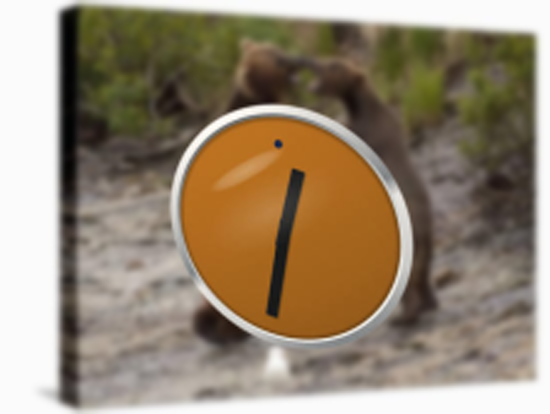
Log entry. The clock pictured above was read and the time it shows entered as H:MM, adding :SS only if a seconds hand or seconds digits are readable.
12:32
